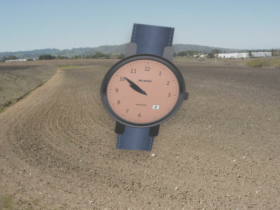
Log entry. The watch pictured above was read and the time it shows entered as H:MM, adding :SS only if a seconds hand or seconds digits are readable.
9:51
